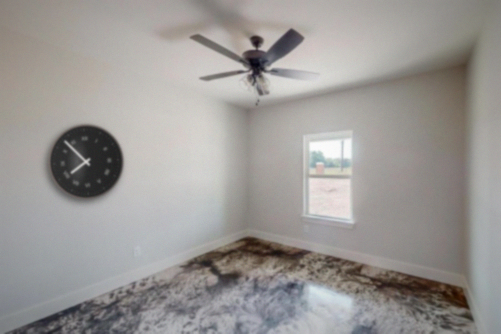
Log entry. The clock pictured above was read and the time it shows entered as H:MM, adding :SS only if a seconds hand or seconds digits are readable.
7:53
